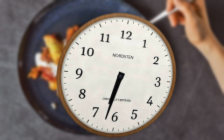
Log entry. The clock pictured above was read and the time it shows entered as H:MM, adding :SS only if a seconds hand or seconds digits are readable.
6:32
